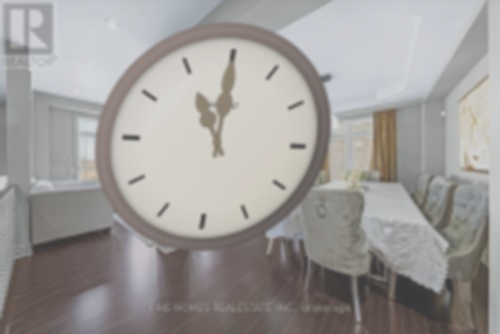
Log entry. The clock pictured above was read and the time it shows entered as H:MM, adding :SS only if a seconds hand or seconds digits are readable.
11:00
